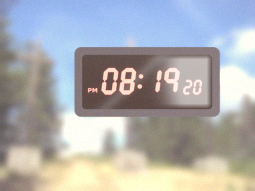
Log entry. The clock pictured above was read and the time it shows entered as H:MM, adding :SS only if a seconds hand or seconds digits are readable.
8:19:20
